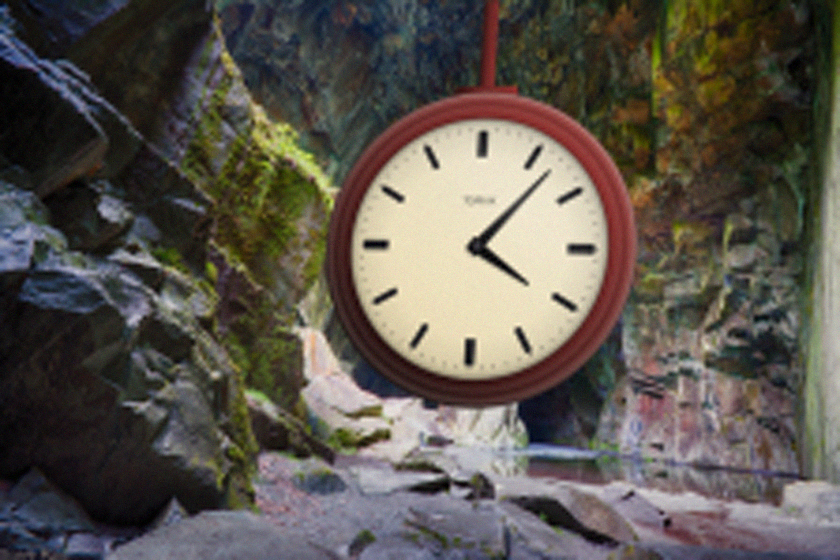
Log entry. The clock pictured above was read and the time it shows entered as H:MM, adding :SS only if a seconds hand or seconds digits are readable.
4:07
